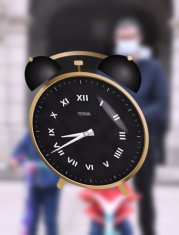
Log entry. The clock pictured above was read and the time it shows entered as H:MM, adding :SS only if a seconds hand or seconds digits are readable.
8:40
